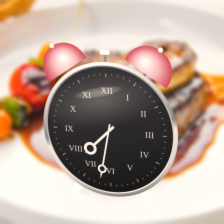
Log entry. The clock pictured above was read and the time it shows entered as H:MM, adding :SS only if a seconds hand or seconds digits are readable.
7:32
